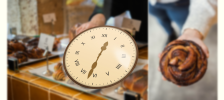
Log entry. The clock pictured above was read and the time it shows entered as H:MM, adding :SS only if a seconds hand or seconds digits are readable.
12:32
